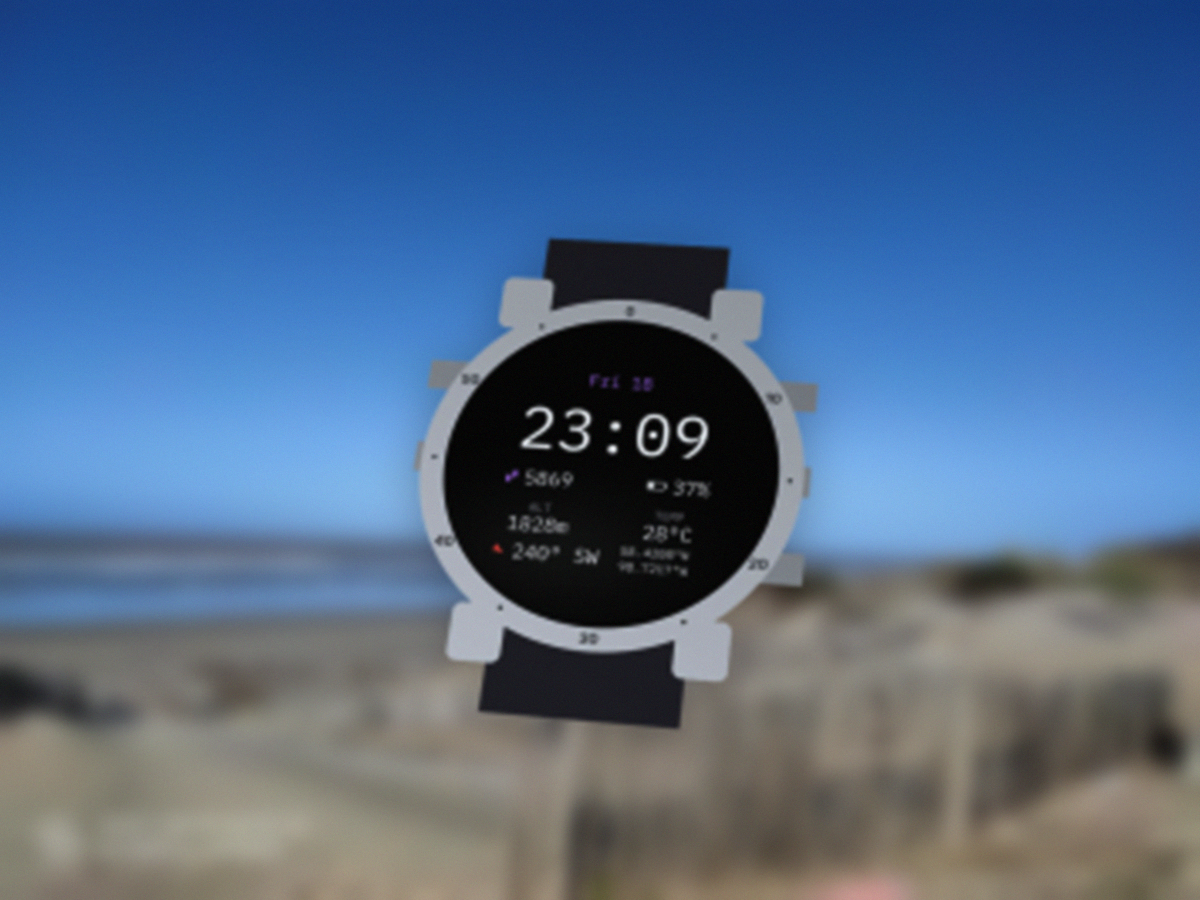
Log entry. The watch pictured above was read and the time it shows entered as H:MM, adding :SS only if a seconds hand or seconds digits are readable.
23:09
